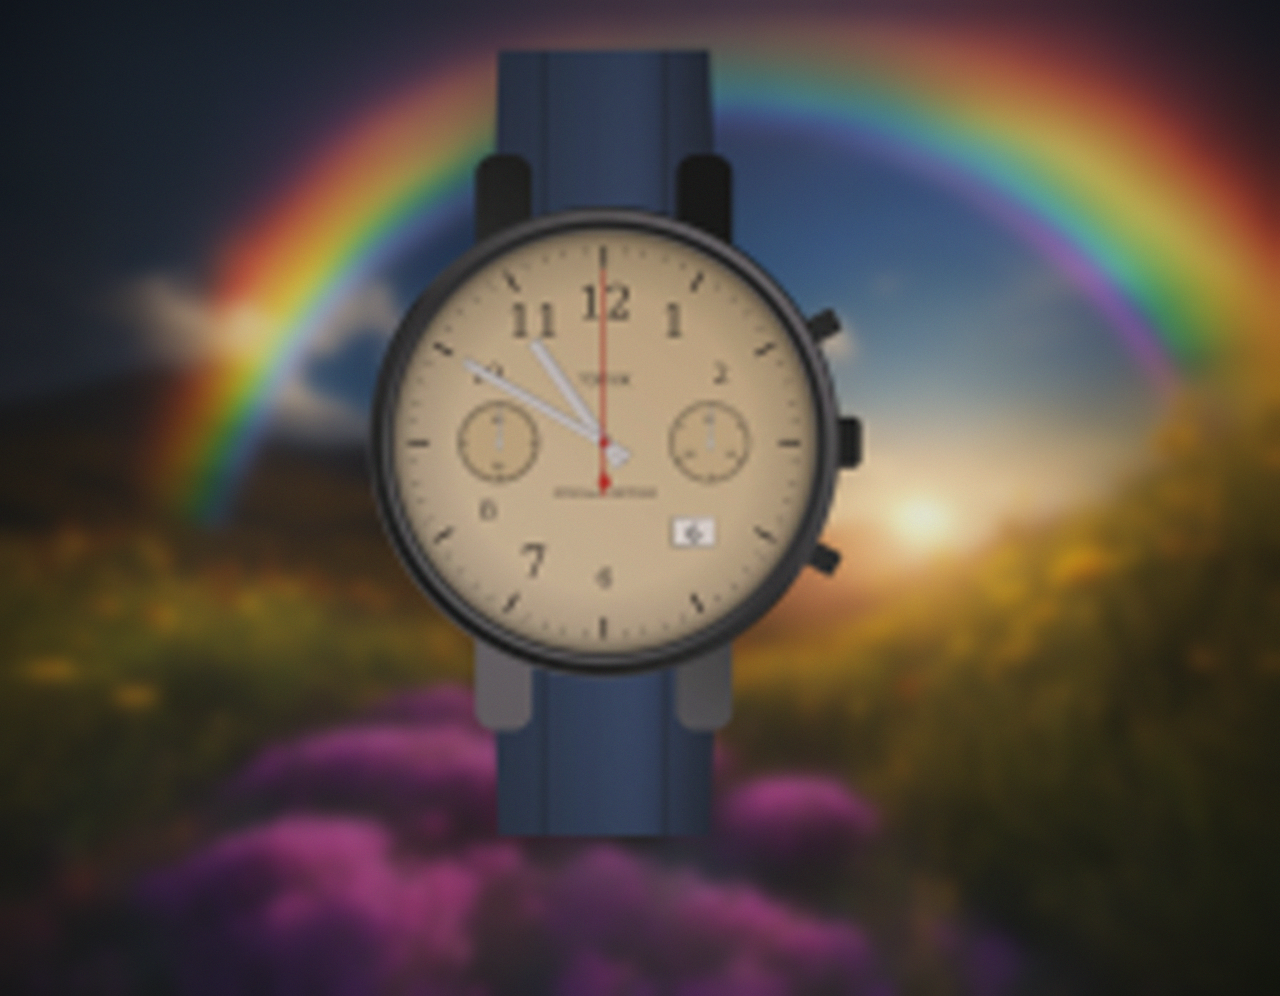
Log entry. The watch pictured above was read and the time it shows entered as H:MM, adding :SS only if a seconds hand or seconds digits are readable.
10:50
